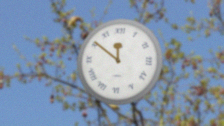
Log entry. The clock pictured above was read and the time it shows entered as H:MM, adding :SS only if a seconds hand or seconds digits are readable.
11:51
